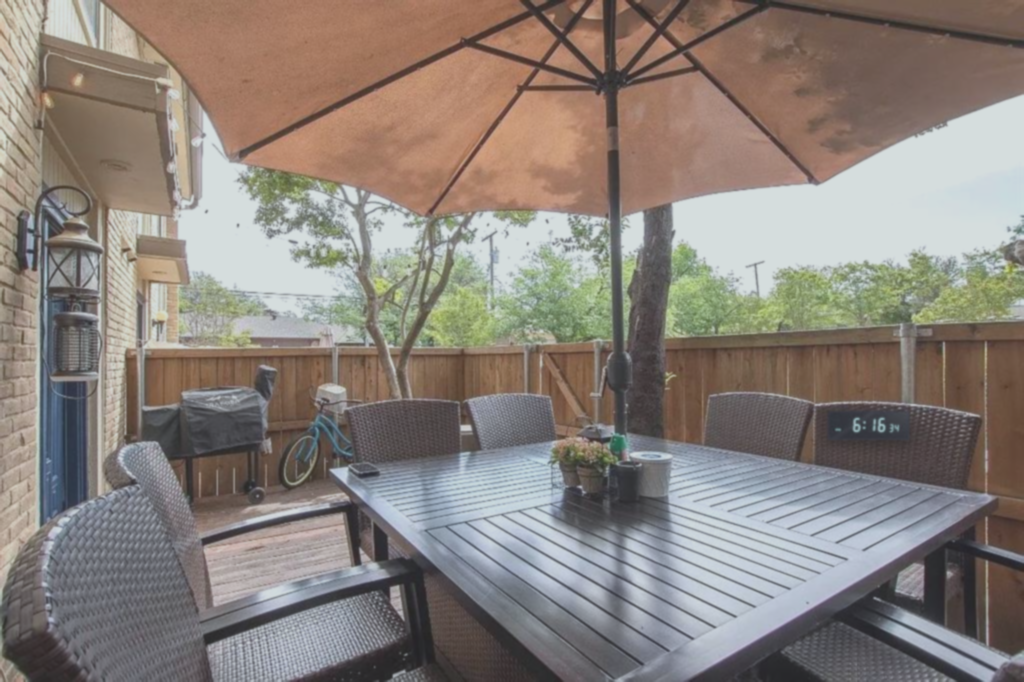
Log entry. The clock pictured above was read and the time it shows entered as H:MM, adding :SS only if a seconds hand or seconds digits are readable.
6:16
